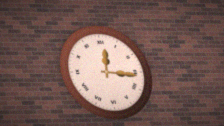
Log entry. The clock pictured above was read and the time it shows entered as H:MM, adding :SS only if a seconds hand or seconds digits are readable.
12:16
